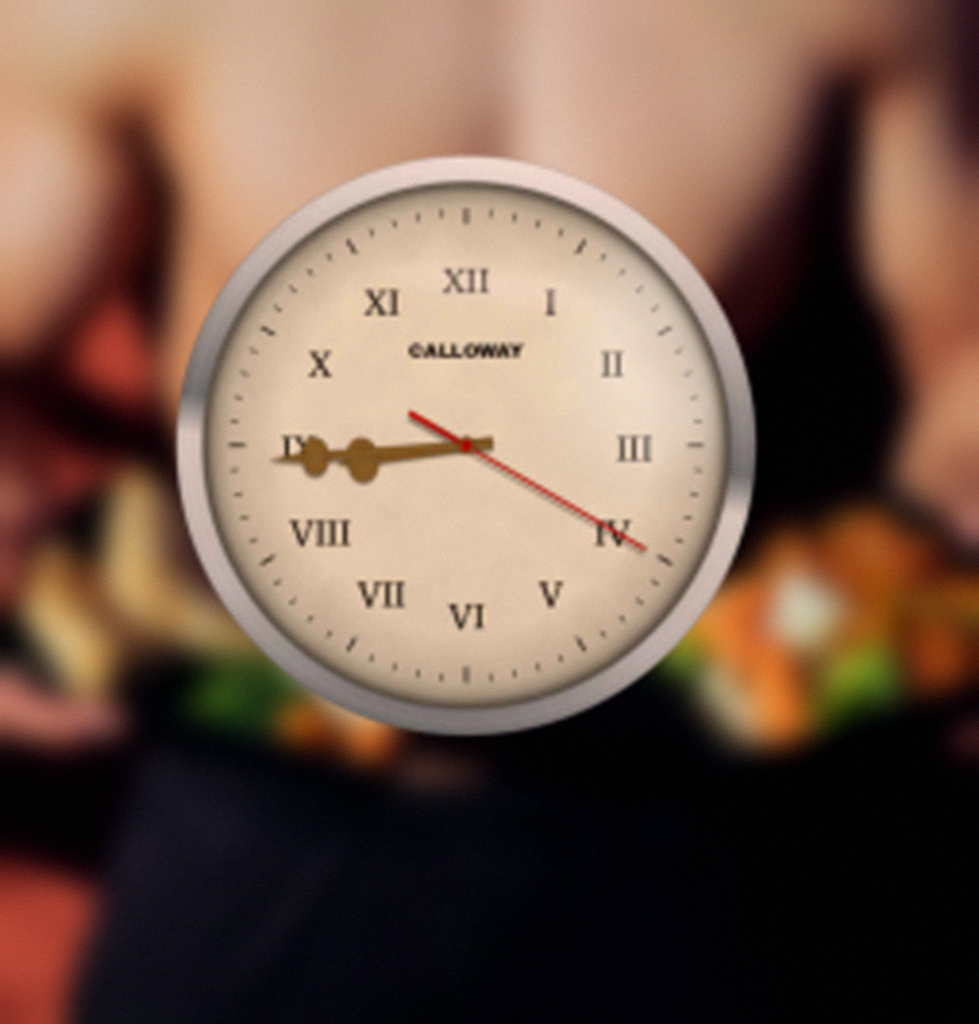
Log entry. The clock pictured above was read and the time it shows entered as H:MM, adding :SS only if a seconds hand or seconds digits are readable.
8:44:20
